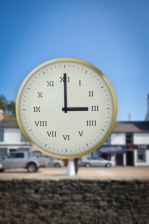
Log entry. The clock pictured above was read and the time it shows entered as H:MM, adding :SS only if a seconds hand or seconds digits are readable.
3:00
